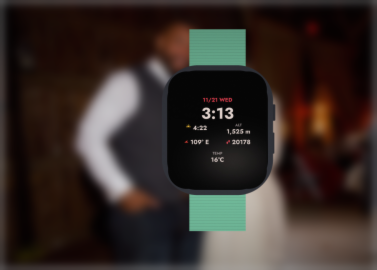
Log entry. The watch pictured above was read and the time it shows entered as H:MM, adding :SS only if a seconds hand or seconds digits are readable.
3:13
